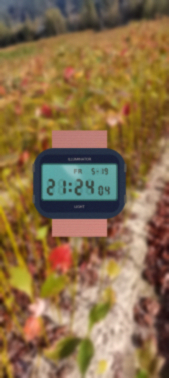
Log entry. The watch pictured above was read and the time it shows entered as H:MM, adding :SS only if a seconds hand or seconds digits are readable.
21:24:04
